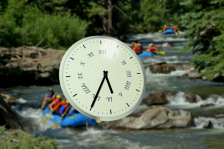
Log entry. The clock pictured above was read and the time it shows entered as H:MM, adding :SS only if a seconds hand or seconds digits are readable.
5:35
